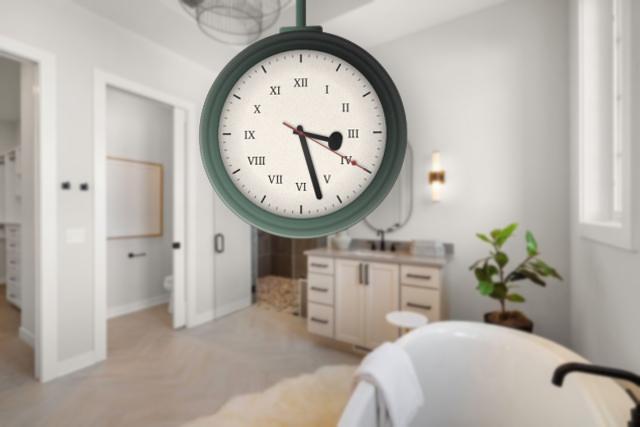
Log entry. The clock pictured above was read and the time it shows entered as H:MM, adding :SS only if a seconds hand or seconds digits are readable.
3:27:20
